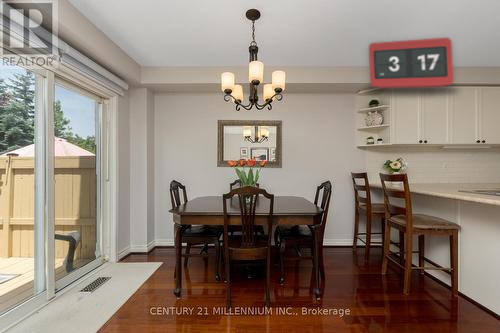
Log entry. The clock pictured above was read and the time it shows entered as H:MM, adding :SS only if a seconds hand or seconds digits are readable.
3:17
